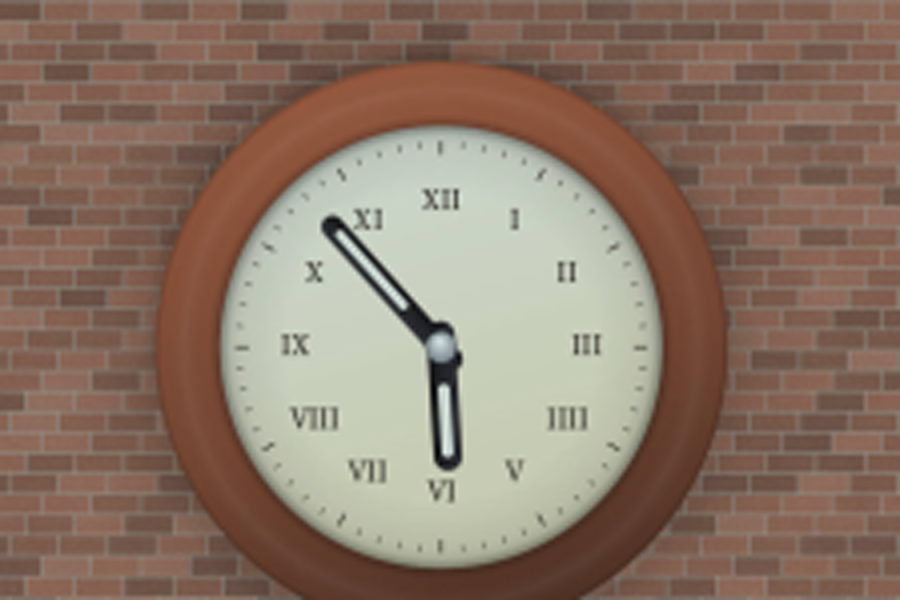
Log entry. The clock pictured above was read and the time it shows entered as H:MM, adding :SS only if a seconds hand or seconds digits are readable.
5:53
